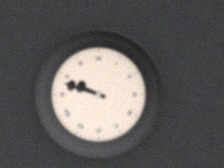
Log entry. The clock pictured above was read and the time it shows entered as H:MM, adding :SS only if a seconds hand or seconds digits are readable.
9:48
